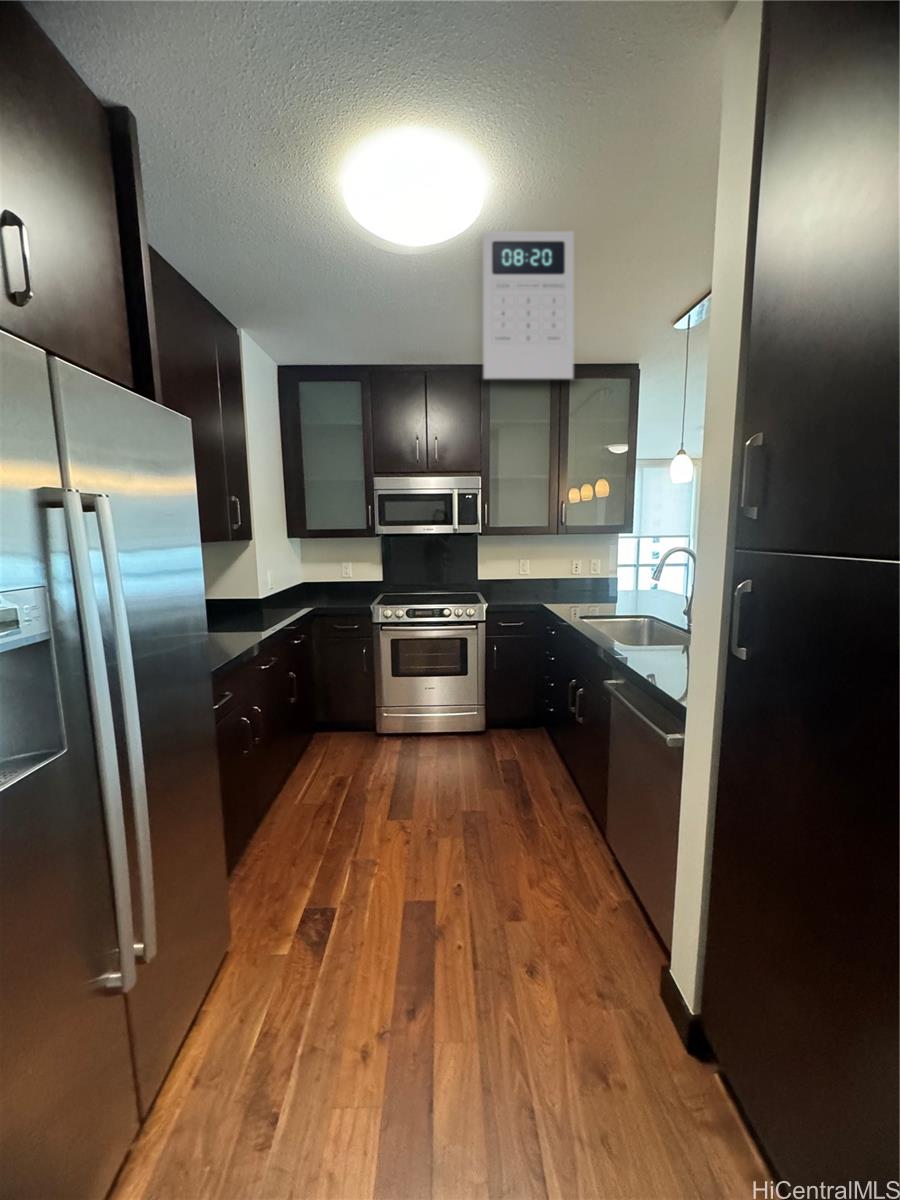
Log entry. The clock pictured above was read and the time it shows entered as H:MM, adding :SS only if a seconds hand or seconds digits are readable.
8:20
